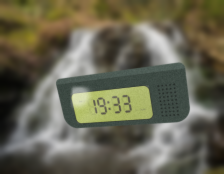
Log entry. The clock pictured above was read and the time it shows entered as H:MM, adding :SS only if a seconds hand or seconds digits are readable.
19:33
